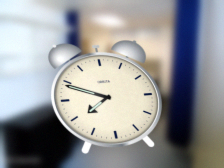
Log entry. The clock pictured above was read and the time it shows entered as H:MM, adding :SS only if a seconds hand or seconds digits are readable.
7:49
